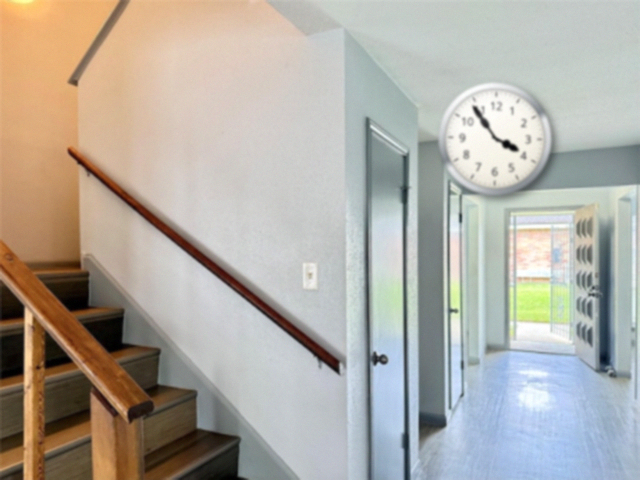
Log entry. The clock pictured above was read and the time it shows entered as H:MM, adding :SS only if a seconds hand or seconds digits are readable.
3:54
